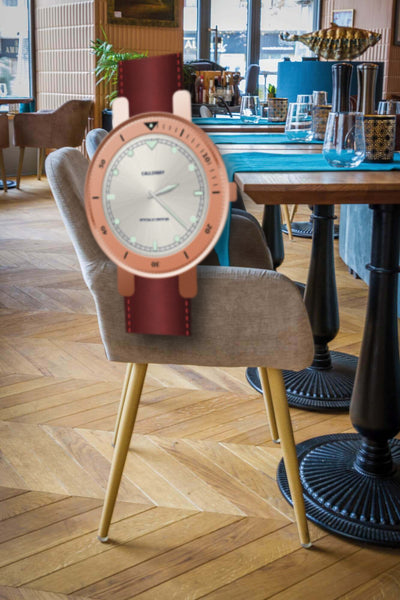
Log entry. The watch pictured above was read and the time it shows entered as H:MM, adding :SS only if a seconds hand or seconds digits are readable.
2:22
